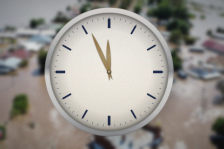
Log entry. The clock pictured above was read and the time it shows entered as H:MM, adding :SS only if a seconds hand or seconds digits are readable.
11:56
